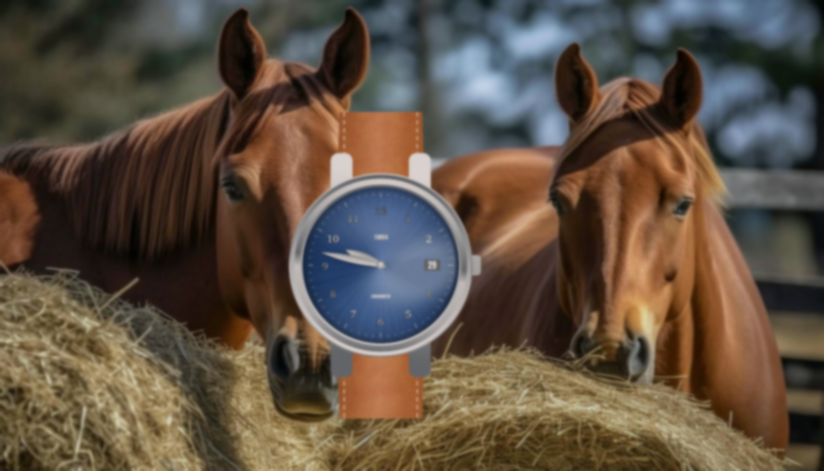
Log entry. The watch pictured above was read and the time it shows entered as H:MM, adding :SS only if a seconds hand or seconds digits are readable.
9:47
